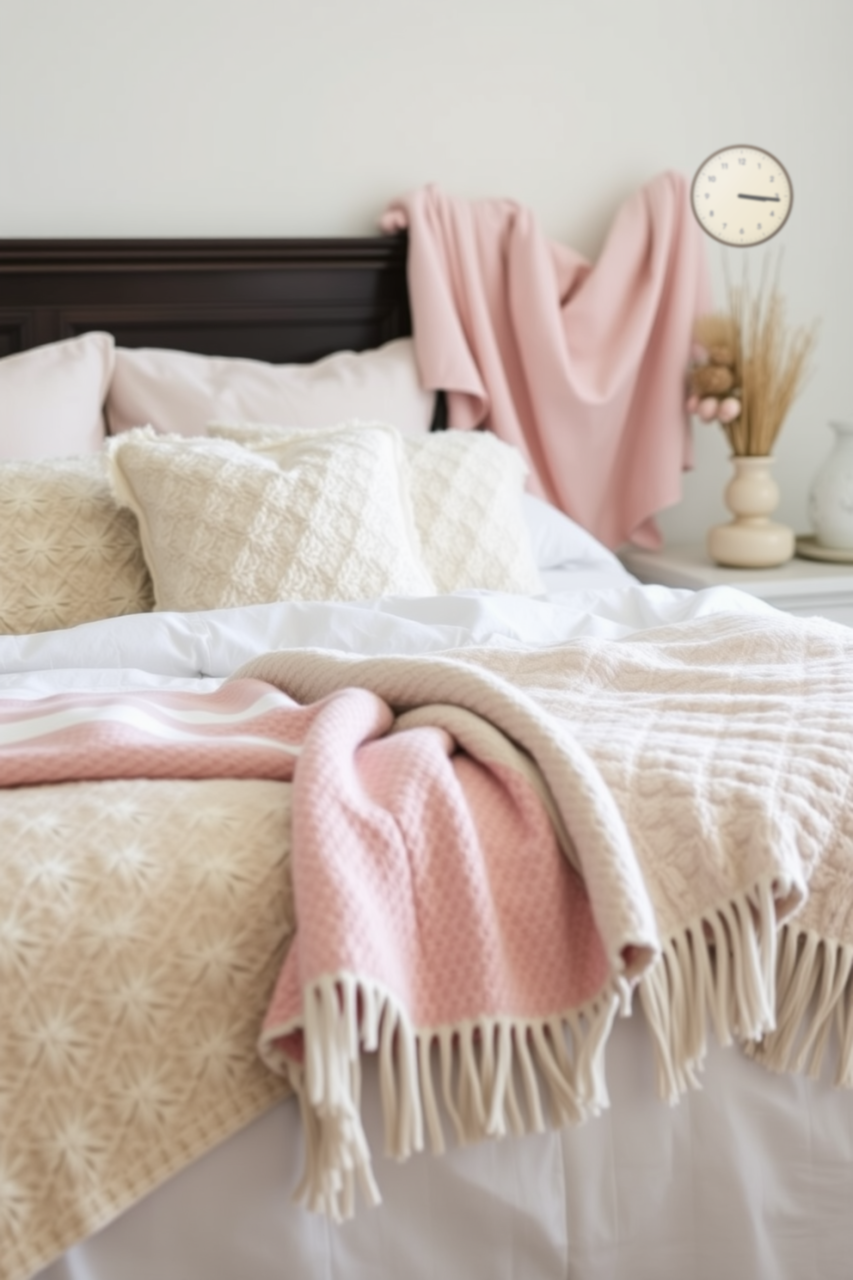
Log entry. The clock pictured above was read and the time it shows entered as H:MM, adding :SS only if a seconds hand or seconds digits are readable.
3:16
